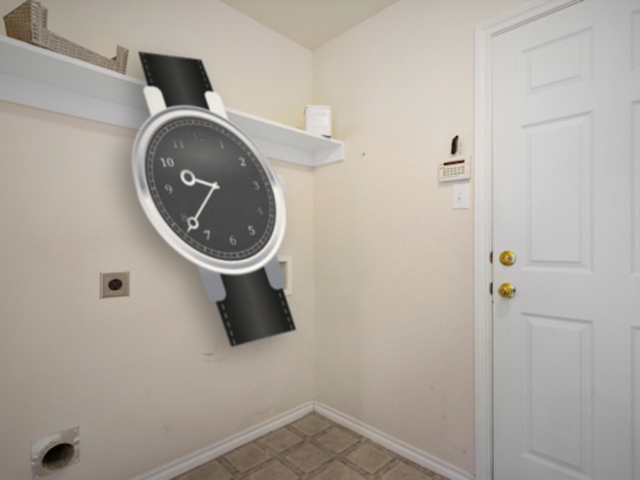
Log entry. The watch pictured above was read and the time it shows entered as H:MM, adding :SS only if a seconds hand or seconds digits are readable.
9:38
